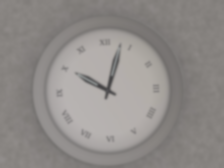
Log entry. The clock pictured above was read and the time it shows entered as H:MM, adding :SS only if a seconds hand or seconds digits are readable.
10:03
